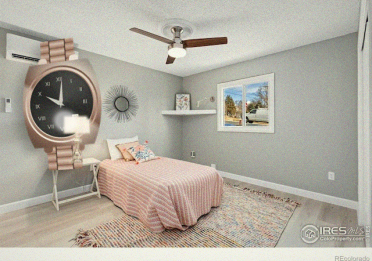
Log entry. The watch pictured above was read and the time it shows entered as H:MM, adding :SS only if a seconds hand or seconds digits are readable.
10:01
